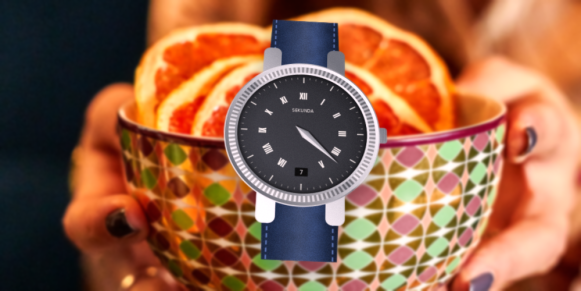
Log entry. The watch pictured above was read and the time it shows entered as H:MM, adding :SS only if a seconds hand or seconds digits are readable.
4:22
